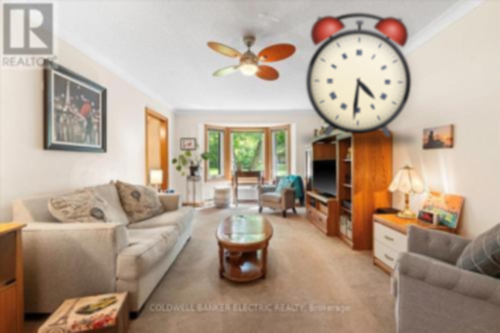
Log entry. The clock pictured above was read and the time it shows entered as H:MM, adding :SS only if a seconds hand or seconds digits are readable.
4:31
